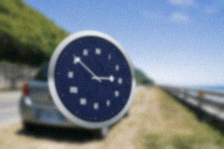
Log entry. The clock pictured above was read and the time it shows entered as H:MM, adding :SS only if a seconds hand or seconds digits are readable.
2:51
